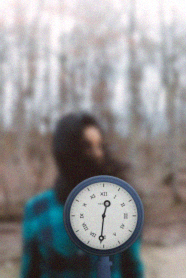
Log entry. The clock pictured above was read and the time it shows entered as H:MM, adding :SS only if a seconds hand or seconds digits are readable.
12:31
